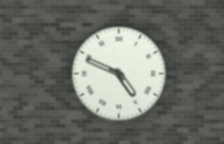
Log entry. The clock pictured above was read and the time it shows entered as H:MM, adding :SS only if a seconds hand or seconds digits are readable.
4:49
